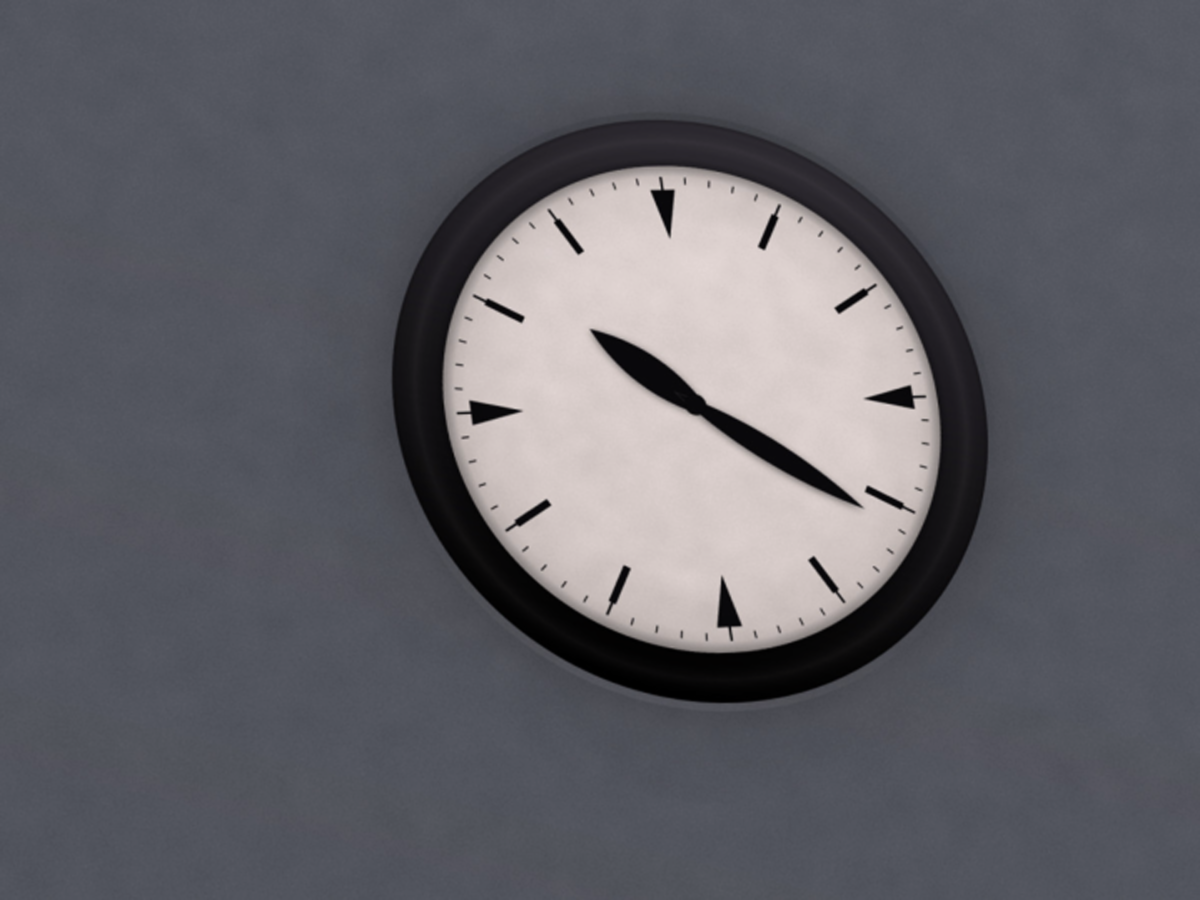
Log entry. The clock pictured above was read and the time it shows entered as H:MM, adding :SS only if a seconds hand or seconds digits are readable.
10:21
